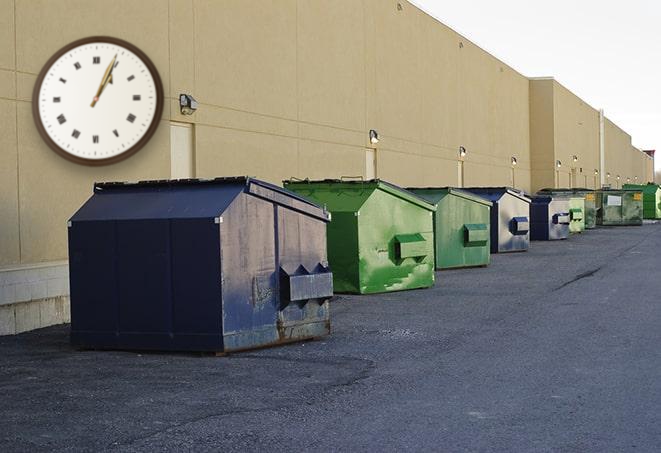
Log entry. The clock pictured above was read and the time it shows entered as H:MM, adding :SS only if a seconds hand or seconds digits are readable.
1:04
